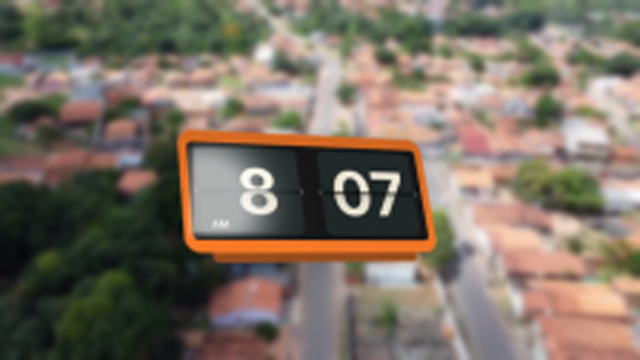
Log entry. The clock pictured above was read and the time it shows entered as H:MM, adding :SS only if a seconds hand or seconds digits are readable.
8:07
